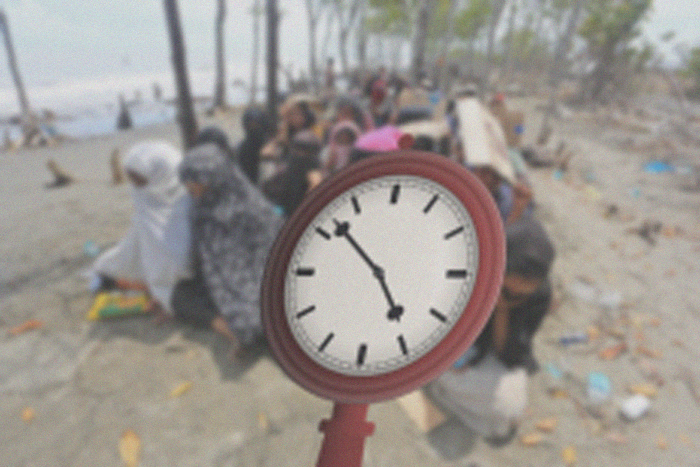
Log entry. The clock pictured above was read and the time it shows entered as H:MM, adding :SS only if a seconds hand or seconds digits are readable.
4:52
